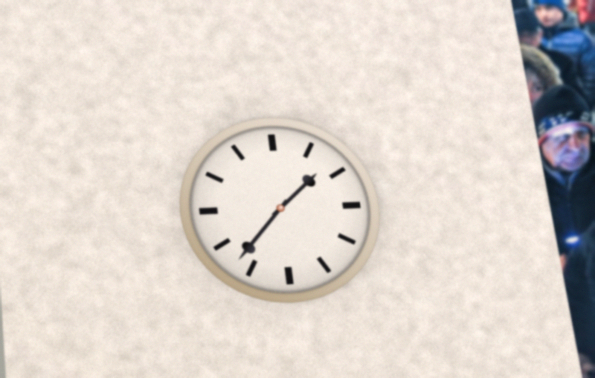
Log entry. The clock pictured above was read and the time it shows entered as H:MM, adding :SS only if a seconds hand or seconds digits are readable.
1:37
